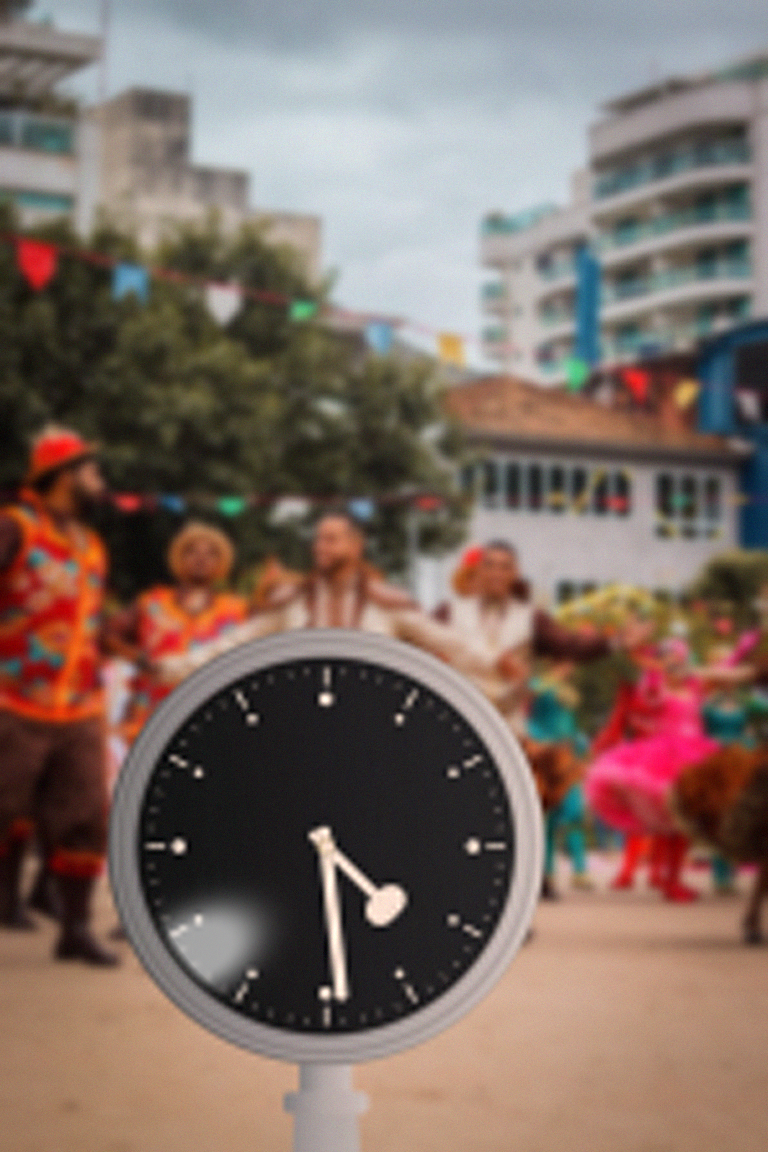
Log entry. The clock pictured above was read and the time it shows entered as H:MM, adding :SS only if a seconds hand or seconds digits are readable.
4:29
